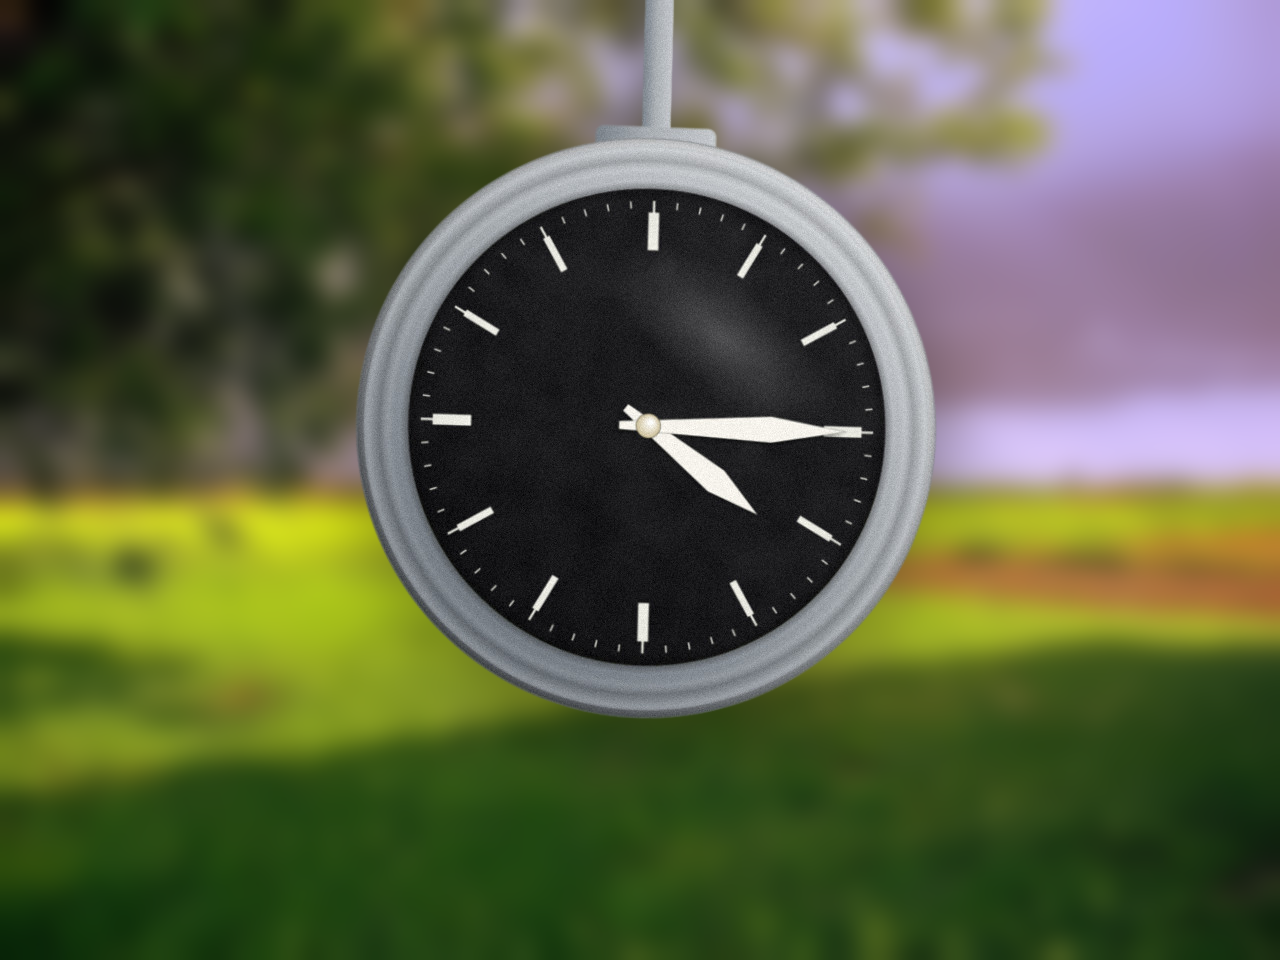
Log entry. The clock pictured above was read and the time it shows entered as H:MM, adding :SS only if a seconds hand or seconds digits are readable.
4:15
